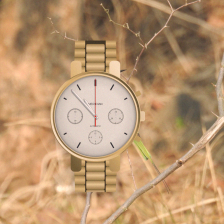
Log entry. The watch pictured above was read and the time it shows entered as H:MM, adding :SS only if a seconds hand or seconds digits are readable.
10:53
